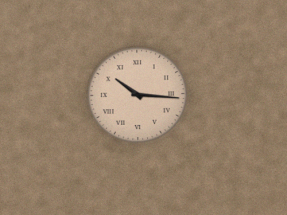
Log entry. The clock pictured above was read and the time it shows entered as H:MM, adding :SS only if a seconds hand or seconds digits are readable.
10:16
